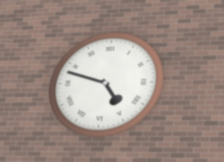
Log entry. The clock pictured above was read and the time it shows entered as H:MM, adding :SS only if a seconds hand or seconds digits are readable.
4:48
